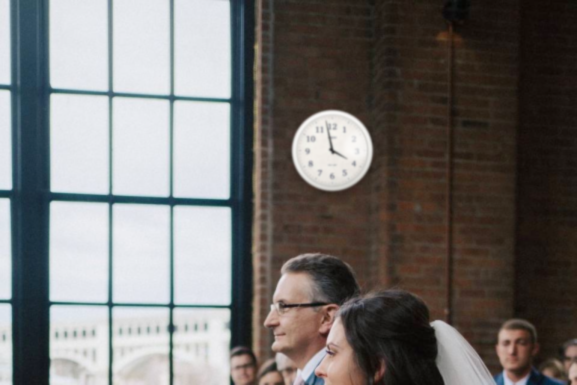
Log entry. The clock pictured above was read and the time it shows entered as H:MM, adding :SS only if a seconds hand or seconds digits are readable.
3:58
